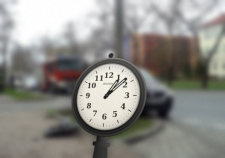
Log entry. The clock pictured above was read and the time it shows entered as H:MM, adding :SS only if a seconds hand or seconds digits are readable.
1:08
